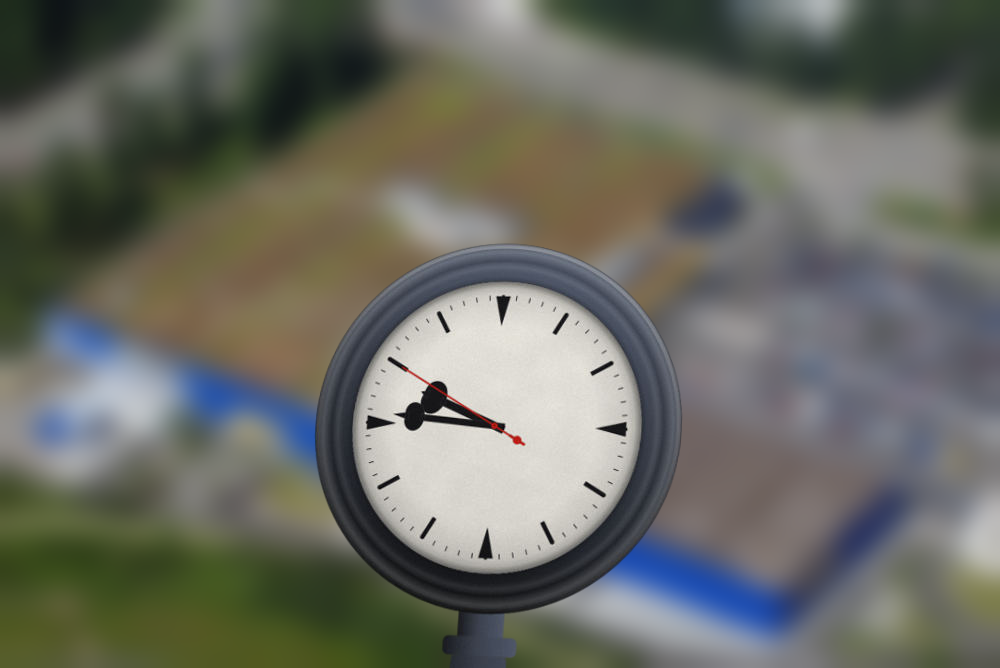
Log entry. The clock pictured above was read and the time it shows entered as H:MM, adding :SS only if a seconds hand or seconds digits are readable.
9:45:50
